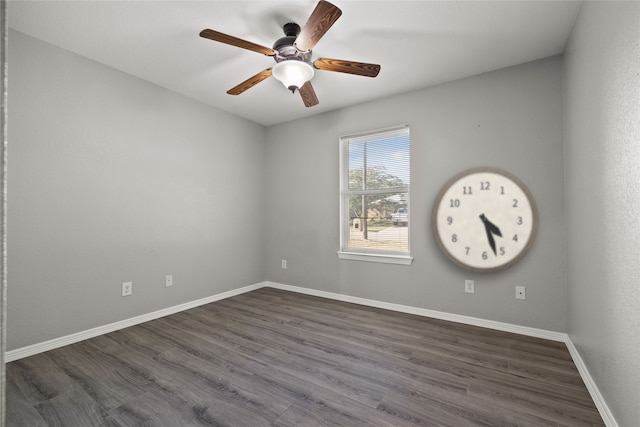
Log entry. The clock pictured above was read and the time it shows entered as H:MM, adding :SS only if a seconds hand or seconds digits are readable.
4:27
